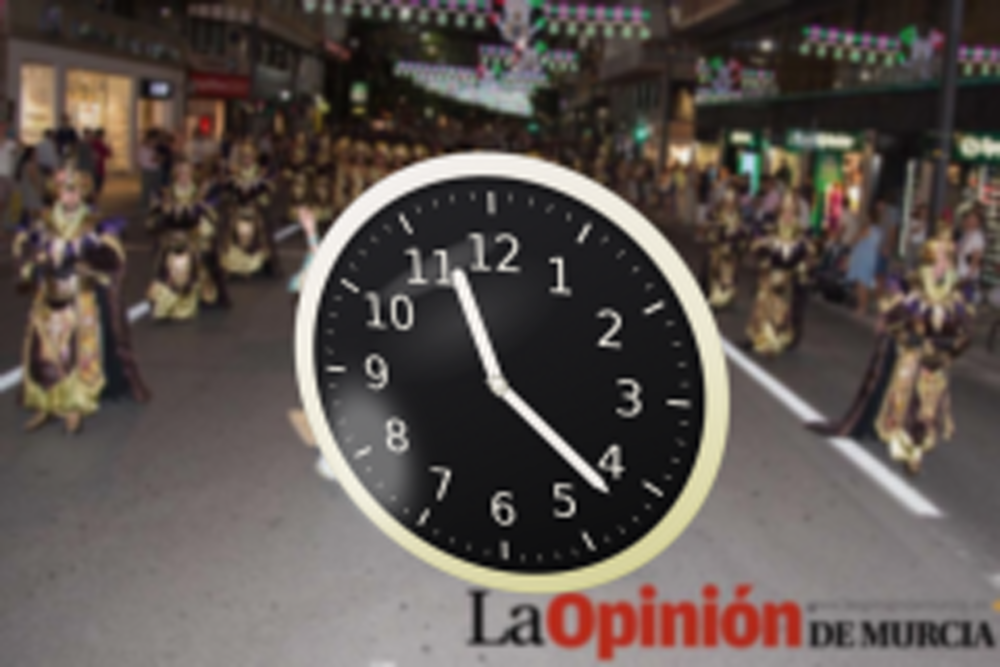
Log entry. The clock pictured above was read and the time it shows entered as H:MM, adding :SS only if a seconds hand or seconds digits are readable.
11:22
